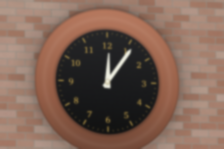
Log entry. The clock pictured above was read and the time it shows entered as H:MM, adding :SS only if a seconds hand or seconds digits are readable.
12:06
